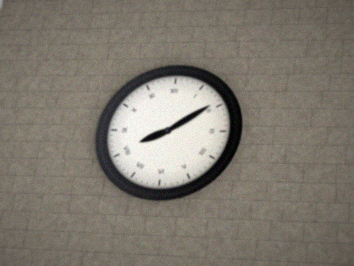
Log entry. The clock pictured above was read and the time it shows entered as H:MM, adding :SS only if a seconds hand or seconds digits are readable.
8:09
